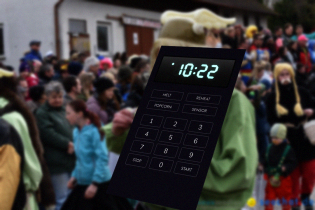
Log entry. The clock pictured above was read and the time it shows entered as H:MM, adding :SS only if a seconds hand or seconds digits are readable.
10:22
